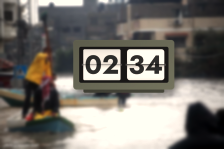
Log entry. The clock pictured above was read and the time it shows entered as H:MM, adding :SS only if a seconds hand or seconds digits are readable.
2:34
